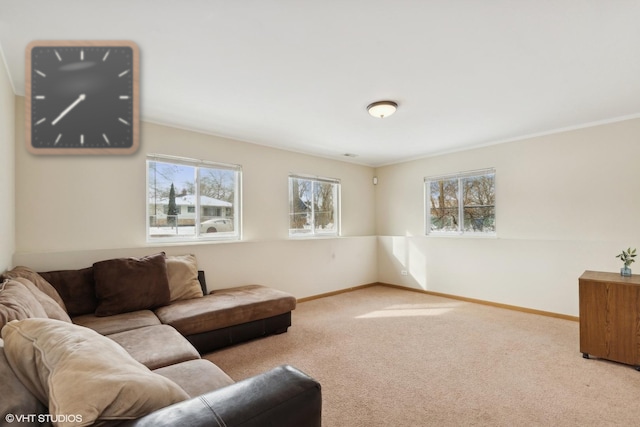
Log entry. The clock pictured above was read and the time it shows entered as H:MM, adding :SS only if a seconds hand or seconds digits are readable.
7:38
